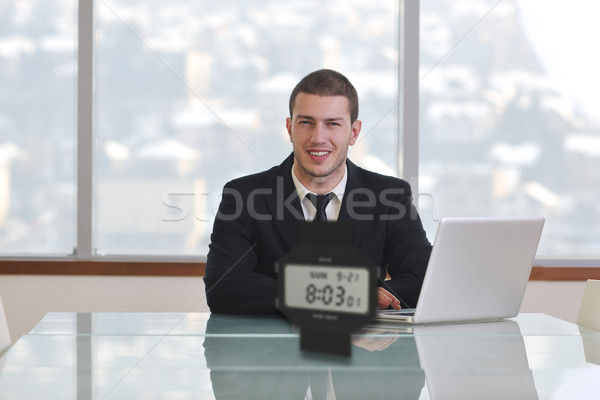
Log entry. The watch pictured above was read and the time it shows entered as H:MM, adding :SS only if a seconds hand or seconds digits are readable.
8:03
